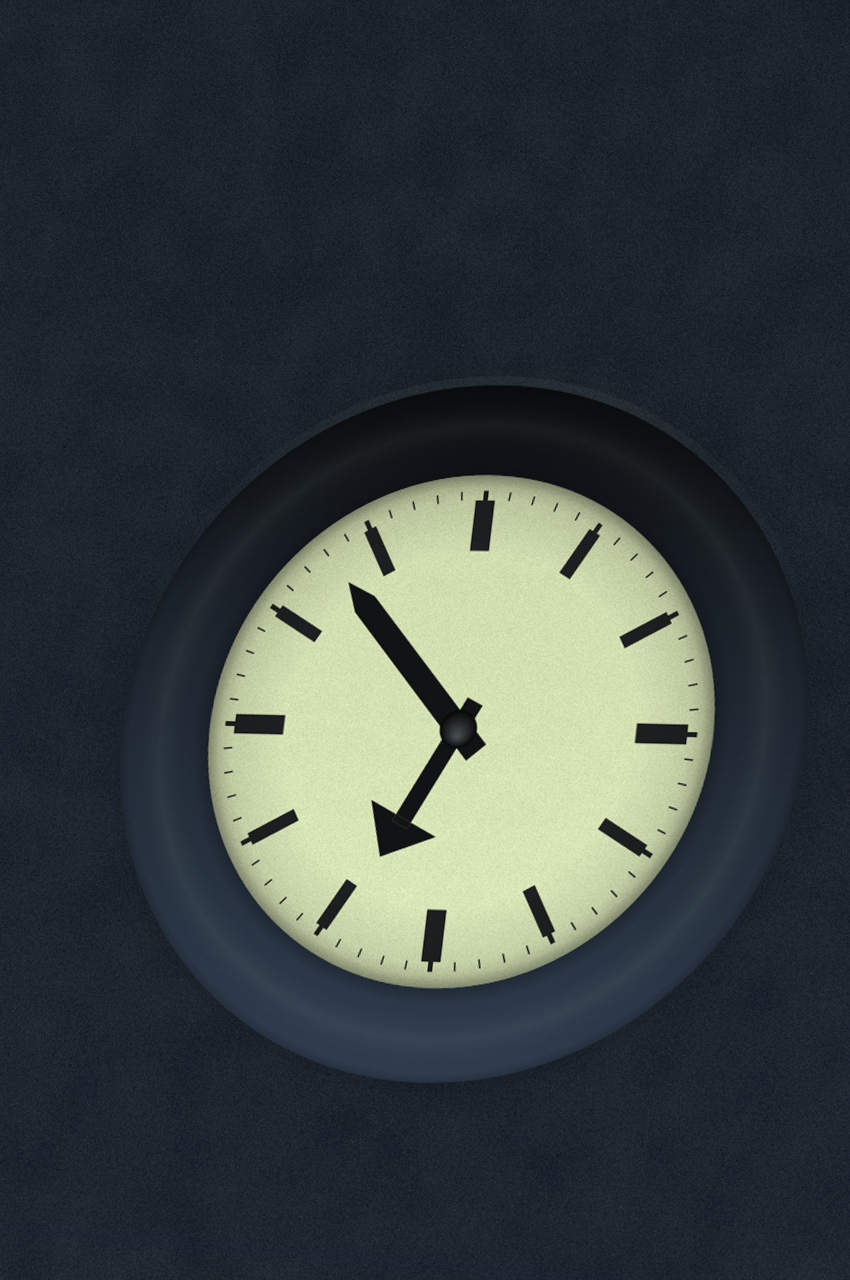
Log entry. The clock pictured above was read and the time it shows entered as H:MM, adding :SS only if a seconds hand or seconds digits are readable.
6:53
